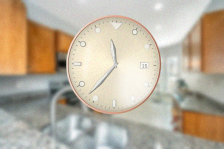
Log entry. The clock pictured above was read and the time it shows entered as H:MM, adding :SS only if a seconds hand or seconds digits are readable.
11:37
